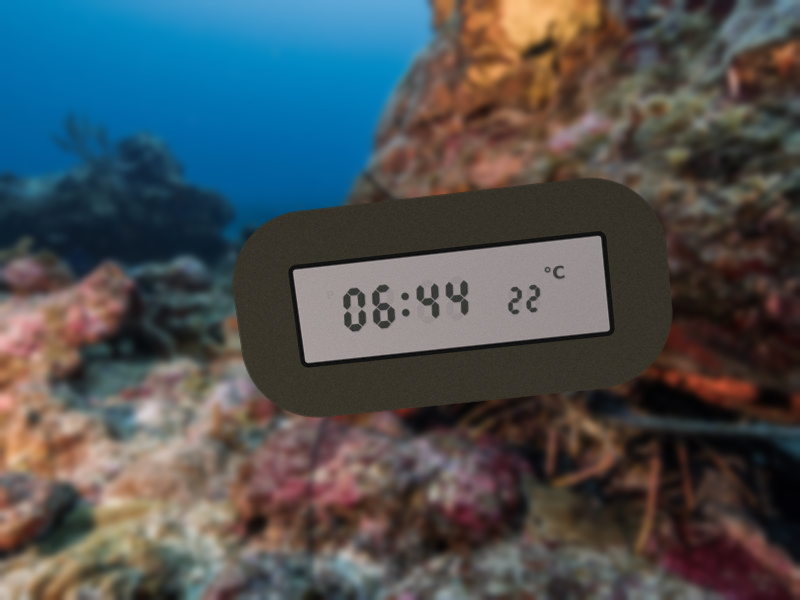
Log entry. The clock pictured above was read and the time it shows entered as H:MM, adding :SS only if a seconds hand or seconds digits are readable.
6:44
